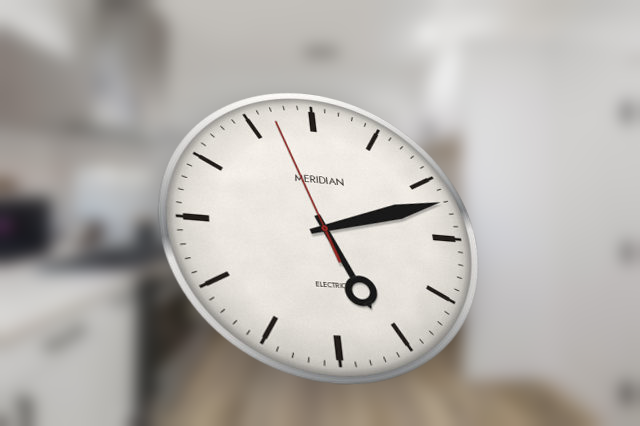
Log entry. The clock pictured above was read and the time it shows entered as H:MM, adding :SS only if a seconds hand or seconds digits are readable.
5:11:57
